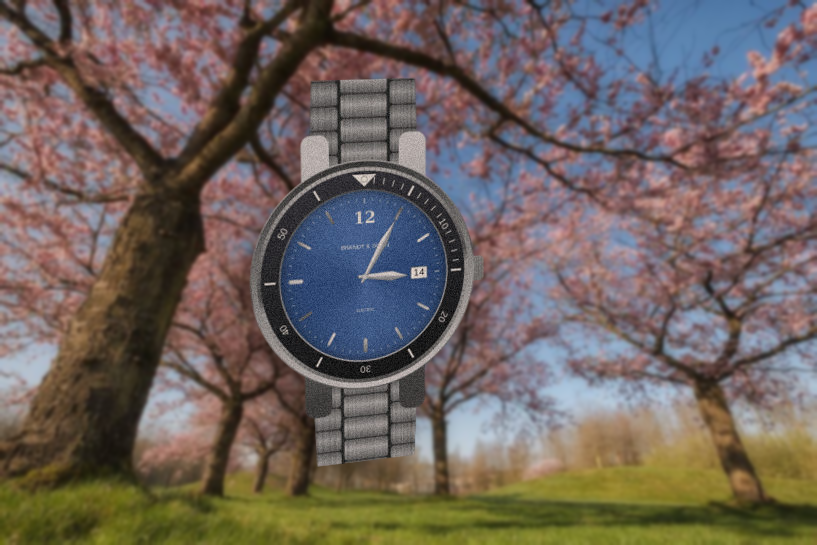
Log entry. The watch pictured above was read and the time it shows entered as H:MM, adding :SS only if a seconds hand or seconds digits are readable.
3:05
